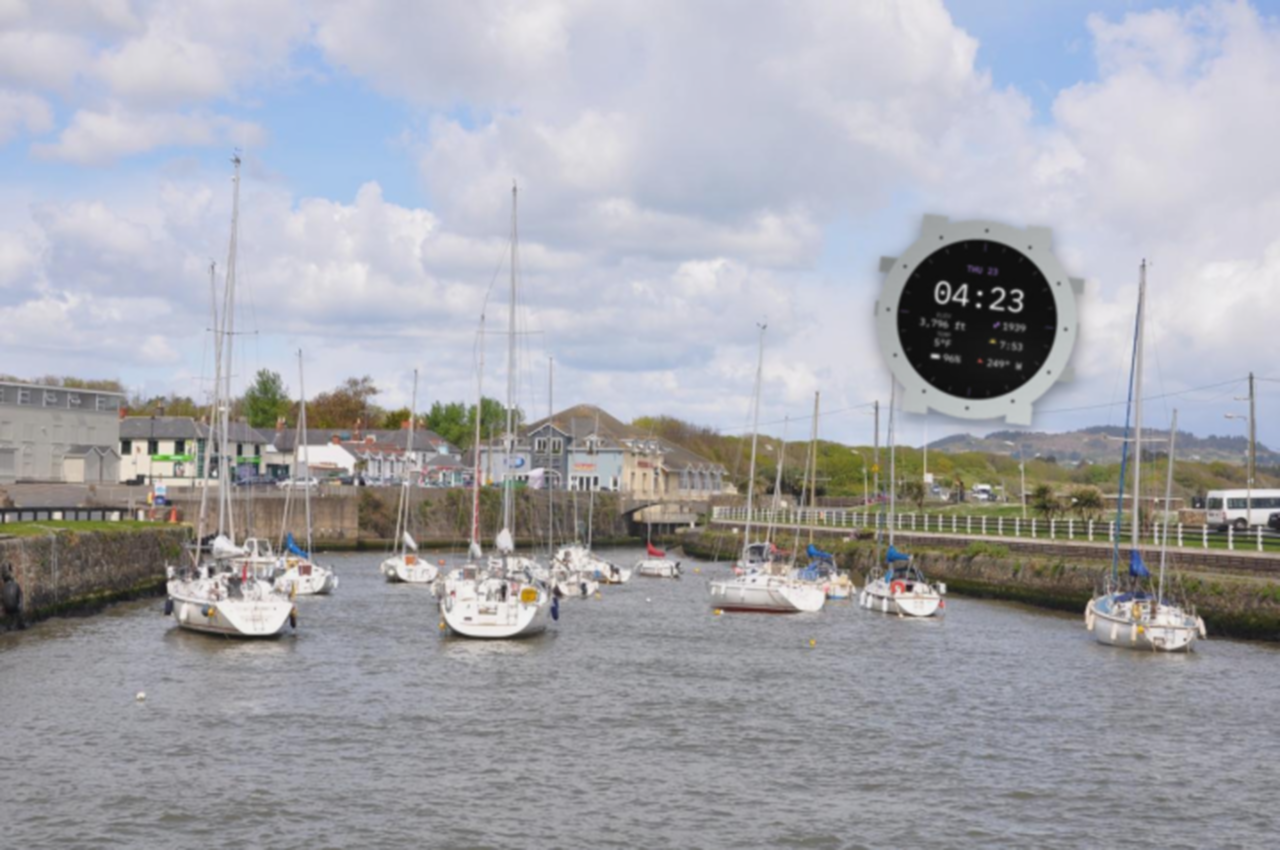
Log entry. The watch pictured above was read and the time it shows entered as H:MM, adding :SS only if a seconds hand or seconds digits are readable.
4:23
